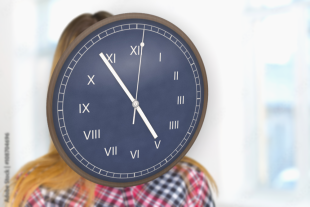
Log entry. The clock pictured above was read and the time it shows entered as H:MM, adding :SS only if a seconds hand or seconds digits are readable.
4:54:01
